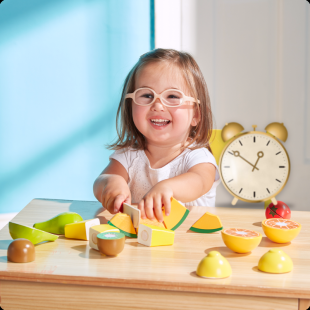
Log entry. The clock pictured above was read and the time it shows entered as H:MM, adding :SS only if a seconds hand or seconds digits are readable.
12:51
